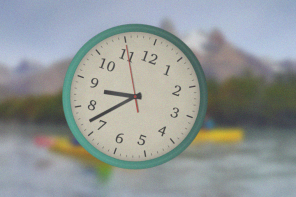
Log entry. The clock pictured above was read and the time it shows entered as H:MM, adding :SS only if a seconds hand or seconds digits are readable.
8:36:55
